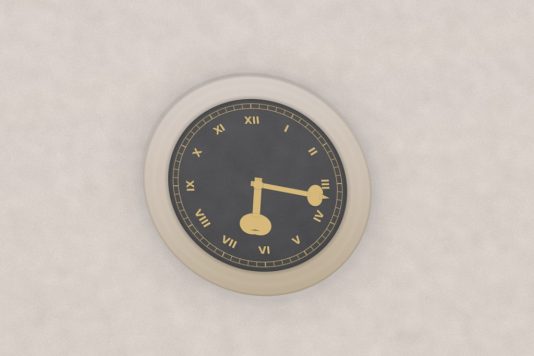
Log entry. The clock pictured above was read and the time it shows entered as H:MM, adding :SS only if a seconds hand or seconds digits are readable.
6:17
